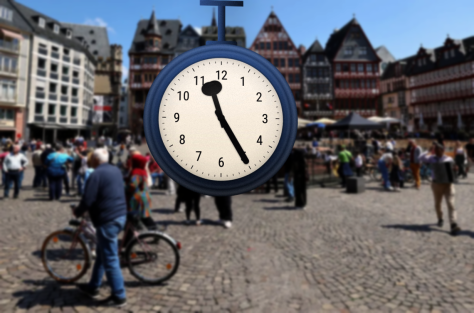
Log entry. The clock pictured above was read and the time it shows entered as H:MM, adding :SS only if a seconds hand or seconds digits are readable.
11:25
